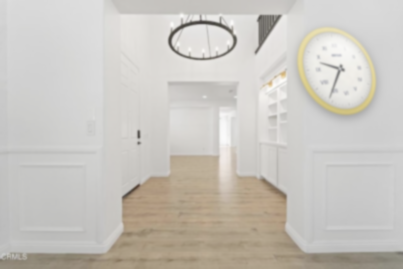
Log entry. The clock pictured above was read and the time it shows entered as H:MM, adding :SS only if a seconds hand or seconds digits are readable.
9:36
